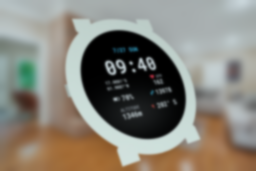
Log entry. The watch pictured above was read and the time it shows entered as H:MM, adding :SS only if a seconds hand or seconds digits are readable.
9:40
